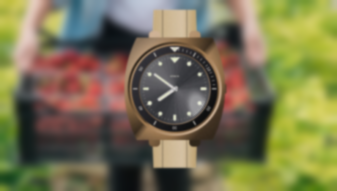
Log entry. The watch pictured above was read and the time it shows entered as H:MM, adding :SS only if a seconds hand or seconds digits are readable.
7:51
